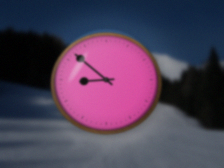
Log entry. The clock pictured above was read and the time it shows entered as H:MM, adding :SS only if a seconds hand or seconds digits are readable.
8:52
